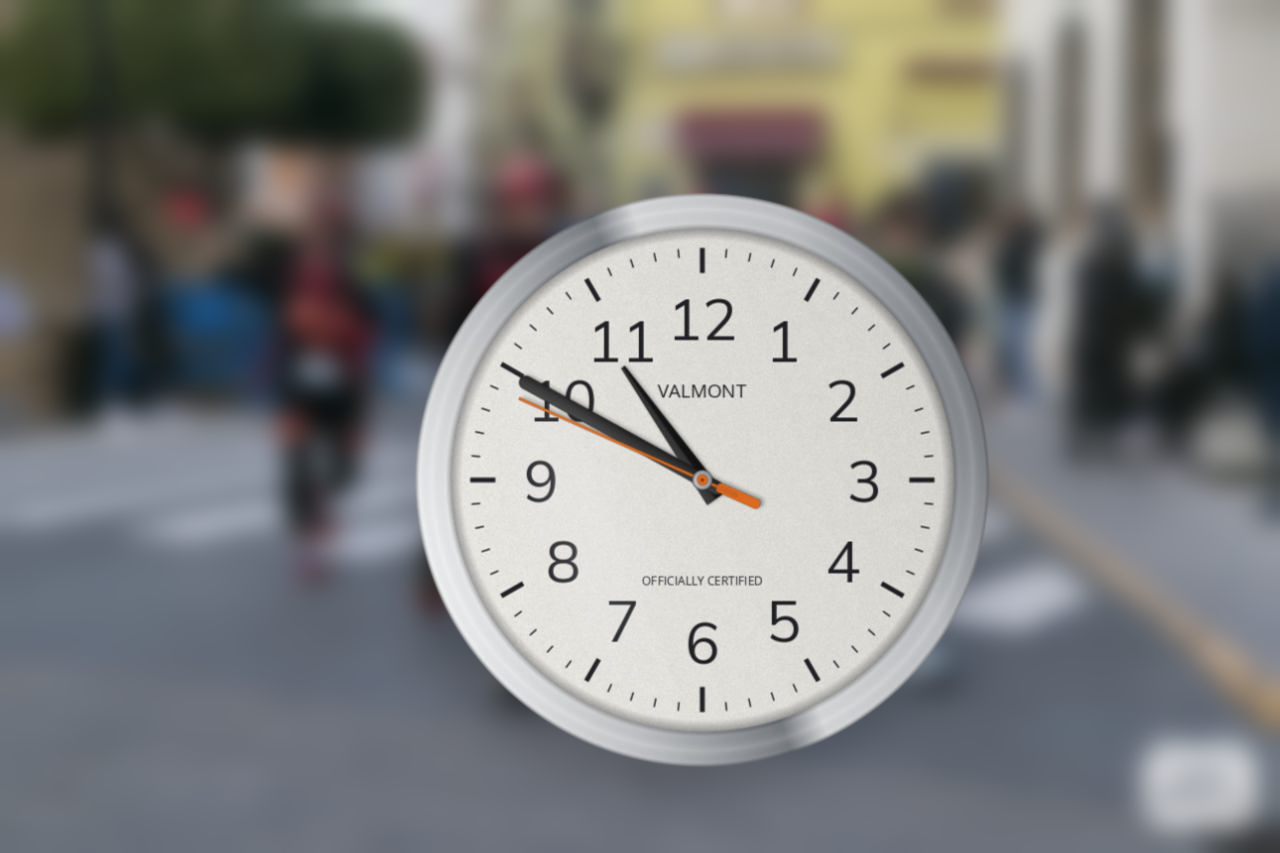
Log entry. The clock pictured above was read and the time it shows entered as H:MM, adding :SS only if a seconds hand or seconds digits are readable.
10:49:49
